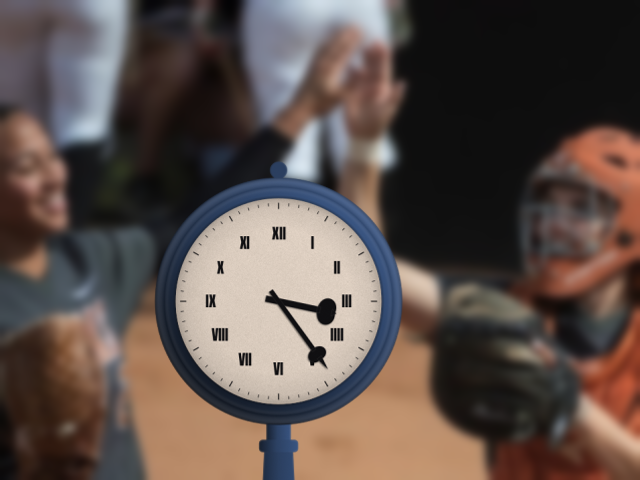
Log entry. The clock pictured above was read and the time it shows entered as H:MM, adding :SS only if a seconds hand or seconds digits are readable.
3:24
